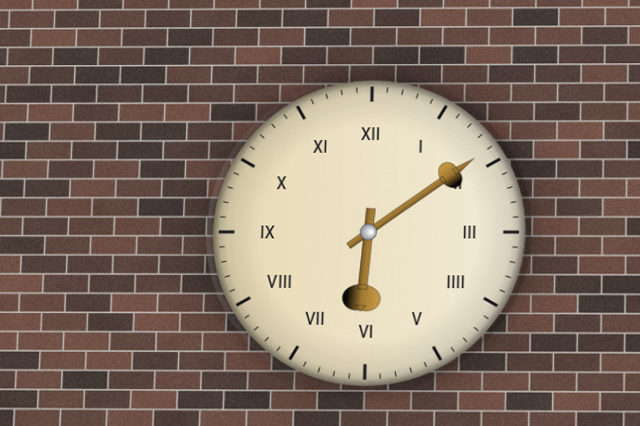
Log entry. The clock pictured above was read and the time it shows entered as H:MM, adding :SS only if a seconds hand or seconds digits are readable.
6:09
